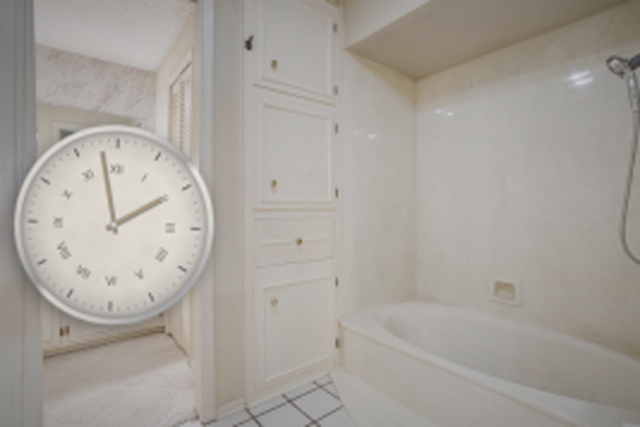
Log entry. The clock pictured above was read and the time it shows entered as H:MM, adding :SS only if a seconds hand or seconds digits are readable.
1:58
